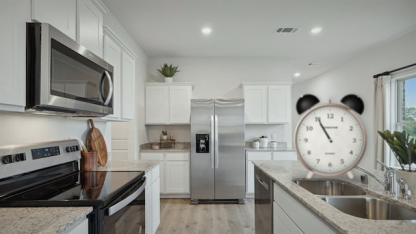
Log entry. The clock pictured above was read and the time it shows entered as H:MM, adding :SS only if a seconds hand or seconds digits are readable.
10:55
